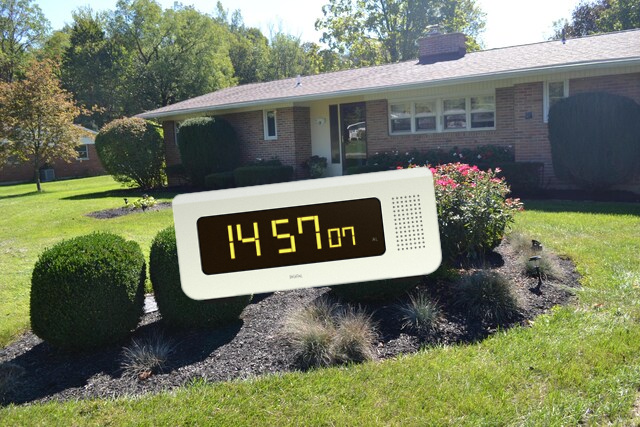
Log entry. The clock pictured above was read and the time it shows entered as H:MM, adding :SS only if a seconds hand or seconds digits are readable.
14:57:07
